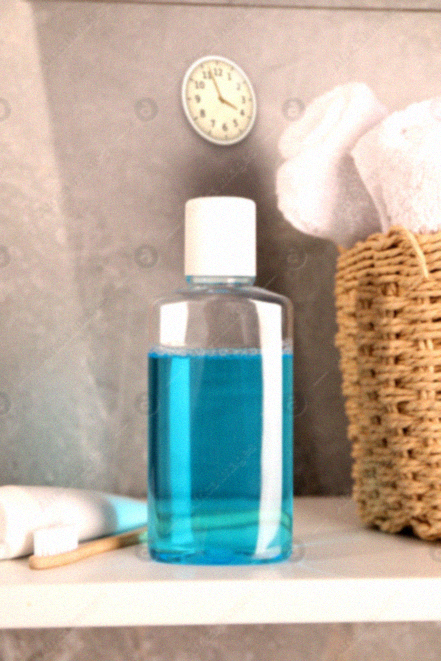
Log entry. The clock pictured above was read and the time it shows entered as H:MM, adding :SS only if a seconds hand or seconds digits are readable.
3:57
